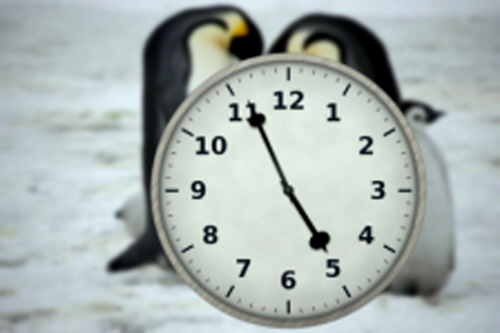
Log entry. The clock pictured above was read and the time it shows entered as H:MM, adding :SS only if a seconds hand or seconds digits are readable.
4:56
